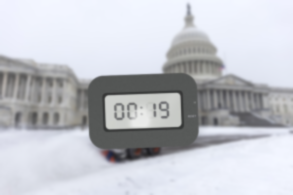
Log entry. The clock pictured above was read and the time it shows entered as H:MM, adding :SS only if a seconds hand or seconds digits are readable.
0:19
